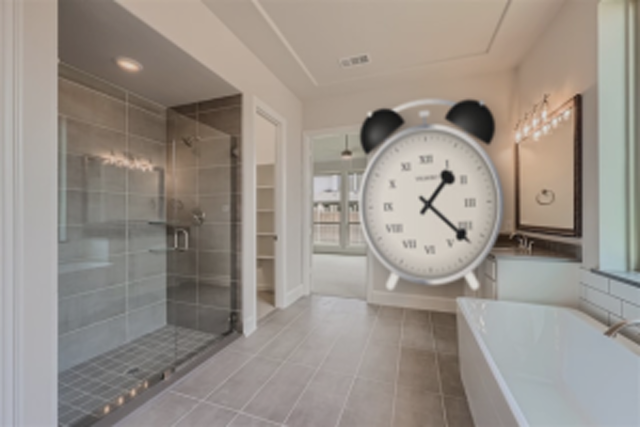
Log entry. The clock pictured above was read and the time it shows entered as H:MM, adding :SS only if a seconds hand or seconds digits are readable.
1:22
